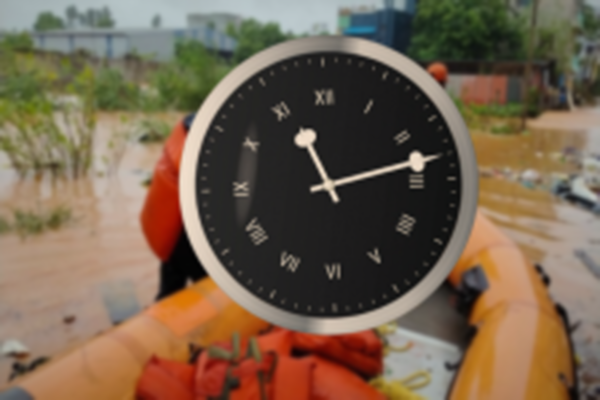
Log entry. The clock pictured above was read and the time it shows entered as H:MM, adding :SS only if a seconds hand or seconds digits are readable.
11:13
